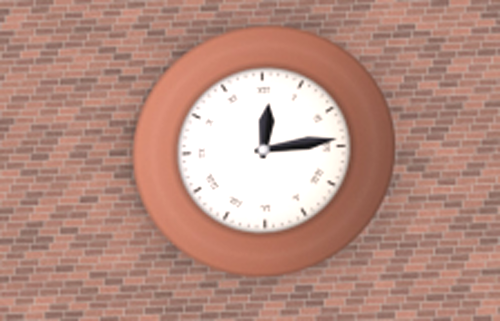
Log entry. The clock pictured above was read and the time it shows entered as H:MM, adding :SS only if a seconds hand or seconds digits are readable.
12:14
